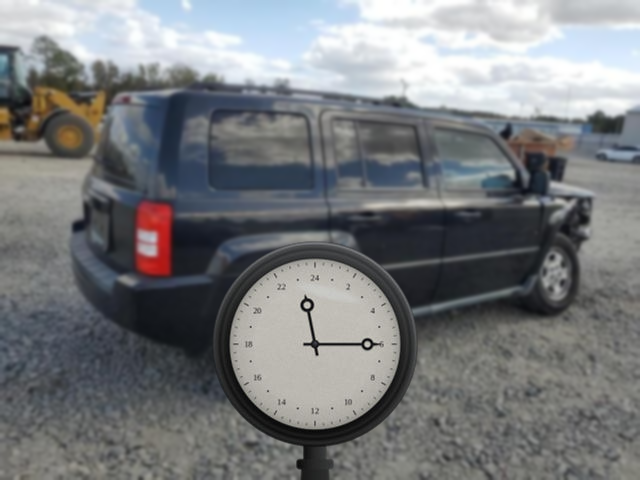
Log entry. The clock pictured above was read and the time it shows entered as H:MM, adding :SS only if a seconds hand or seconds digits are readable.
23:15
